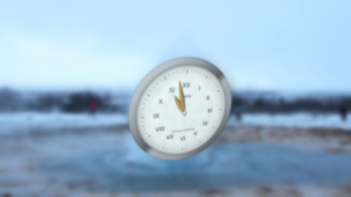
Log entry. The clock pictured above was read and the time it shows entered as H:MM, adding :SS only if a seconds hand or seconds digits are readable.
10:58
